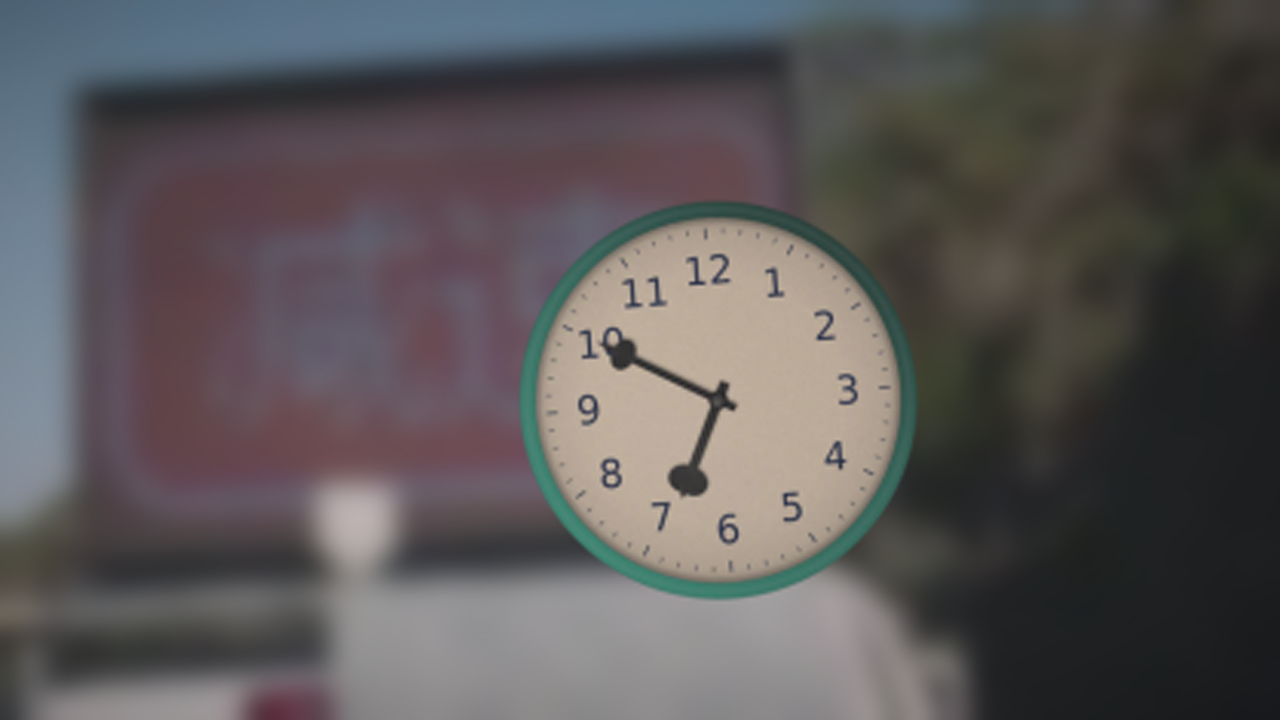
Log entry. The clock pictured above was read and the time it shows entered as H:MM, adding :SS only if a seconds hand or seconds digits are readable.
6:50
